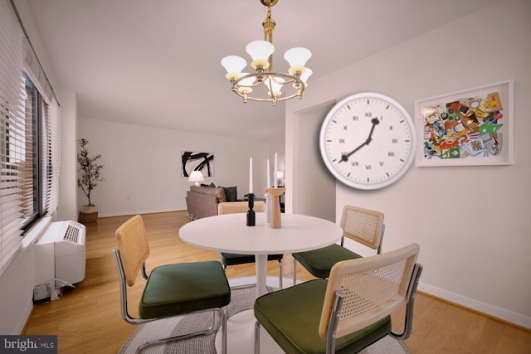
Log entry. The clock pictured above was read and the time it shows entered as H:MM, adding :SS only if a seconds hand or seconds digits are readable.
12:39
